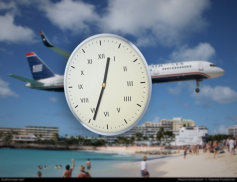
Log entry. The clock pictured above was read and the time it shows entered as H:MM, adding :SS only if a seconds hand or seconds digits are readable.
12:34
